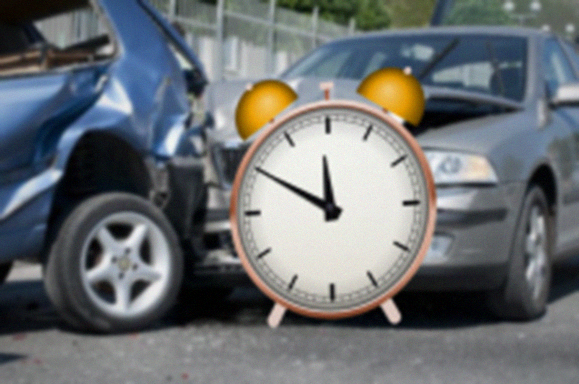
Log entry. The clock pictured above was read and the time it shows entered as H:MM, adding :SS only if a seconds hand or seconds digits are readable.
11:50
